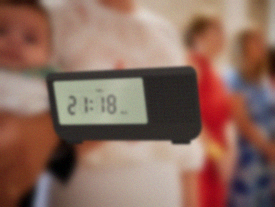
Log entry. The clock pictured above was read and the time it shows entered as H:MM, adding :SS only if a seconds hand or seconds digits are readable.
21:18
